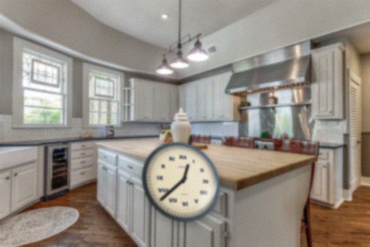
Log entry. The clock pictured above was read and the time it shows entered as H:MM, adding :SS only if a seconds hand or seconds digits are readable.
12:38
